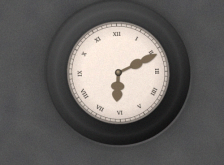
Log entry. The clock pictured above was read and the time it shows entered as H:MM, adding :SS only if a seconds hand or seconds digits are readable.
6:11
